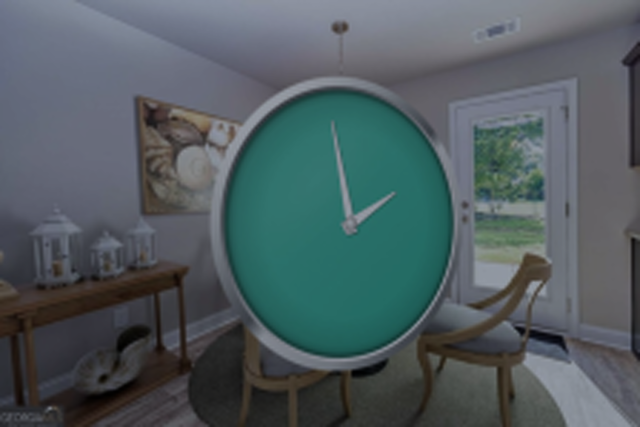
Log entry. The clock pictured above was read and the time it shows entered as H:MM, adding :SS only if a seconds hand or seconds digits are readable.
1:58
